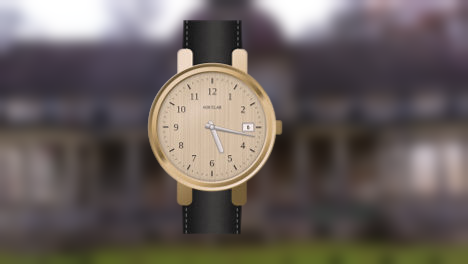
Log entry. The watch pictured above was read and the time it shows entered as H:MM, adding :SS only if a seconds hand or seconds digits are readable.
5:17
